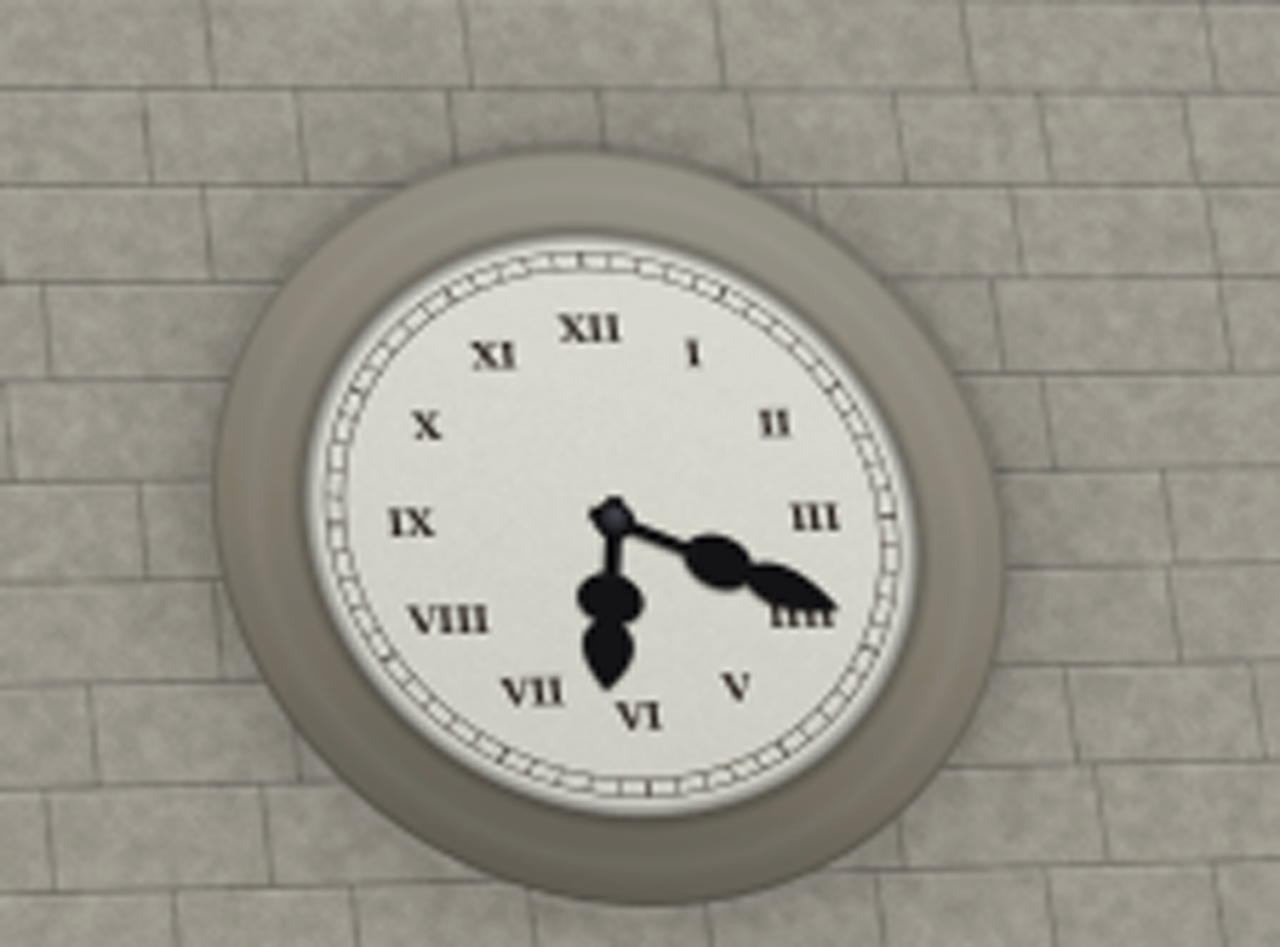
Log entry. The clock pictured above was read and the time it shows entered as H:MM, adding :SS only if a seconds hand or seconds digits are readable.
6:19
